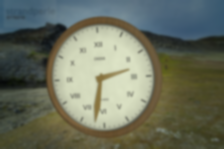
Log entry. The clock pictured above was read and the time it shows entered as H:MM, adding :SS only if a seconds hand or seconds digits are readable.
2:32
